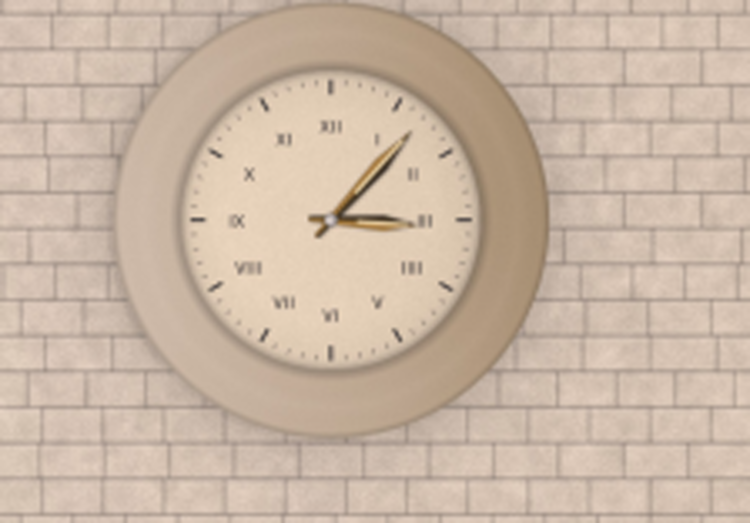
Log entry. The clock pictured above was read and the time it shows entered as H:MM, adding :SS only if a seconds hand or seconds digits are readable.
3:07
